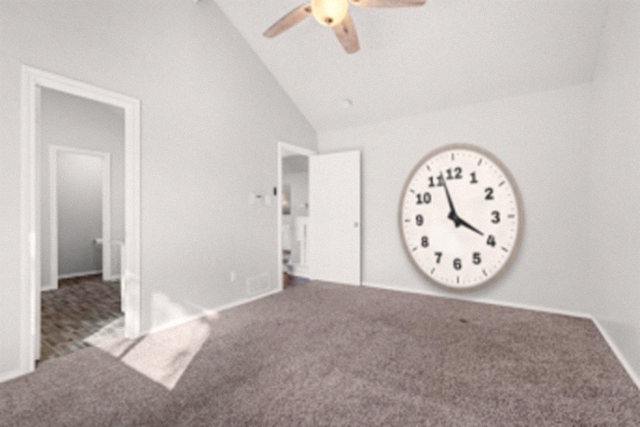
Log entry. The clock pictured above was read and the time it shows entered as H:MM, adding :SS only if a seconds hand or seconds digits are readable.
3:57
